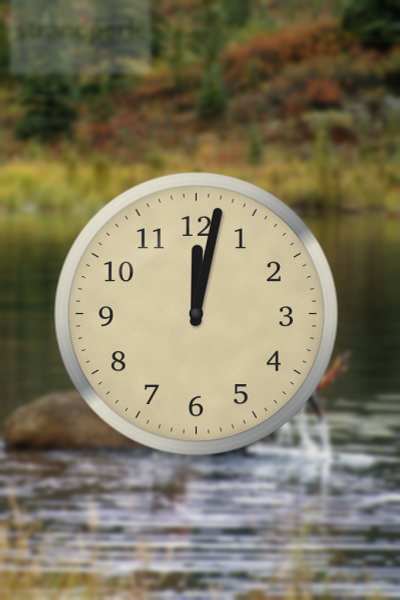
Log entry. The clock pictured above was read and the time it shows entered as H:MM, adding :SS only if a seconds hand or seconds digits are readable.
12:02
